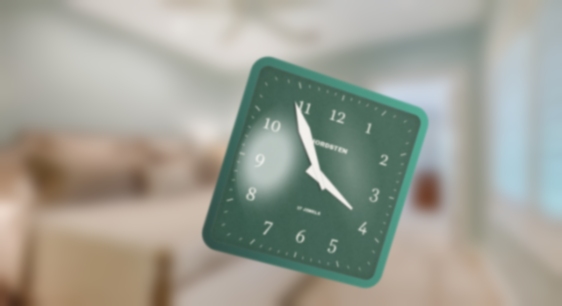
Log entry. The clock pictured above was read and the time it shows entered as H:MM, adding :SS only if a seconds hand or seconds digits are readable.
3:54
